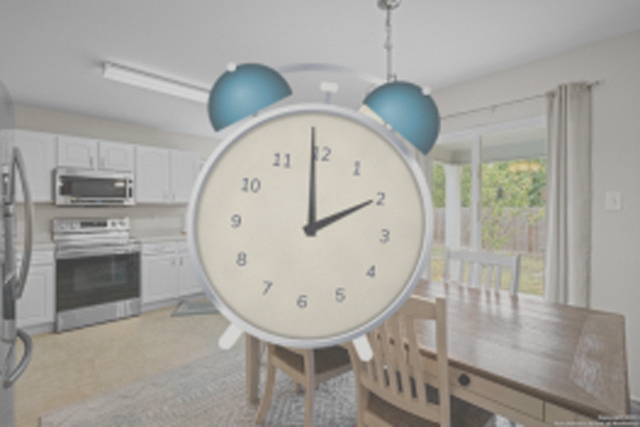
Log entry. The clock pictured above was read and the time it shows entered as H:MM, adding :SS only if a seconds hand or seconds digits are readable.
1:59
